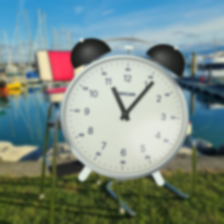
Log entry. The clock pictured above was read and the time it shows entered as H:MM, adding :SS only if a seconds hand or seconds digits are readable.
11:06
